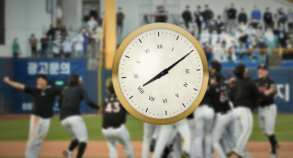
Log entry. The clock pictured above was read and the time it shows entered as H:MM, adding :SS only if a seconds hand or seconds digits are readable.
8:10
